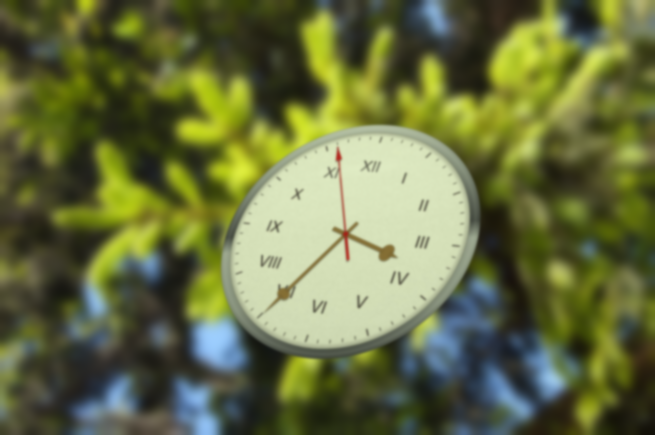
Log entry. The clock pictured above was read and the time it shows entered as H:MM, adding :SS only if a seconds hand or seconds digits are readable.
3:34:56
